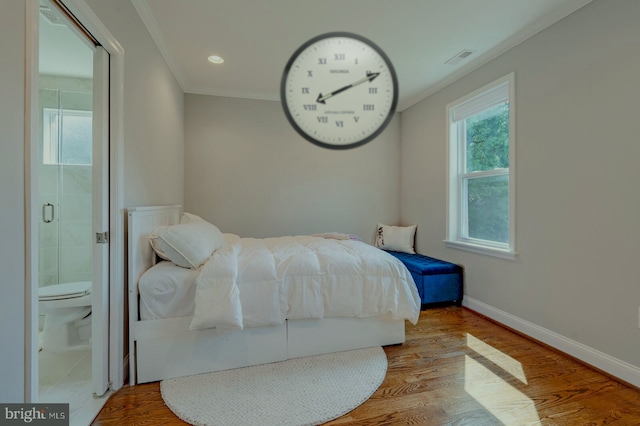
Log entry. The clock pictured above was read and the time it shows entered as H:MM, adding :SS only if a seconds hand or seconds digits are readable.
8:11
